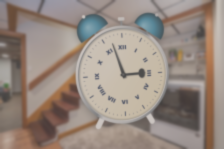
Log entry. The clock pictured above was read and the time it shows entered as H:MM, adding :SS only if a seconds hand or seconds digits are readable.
2:57
